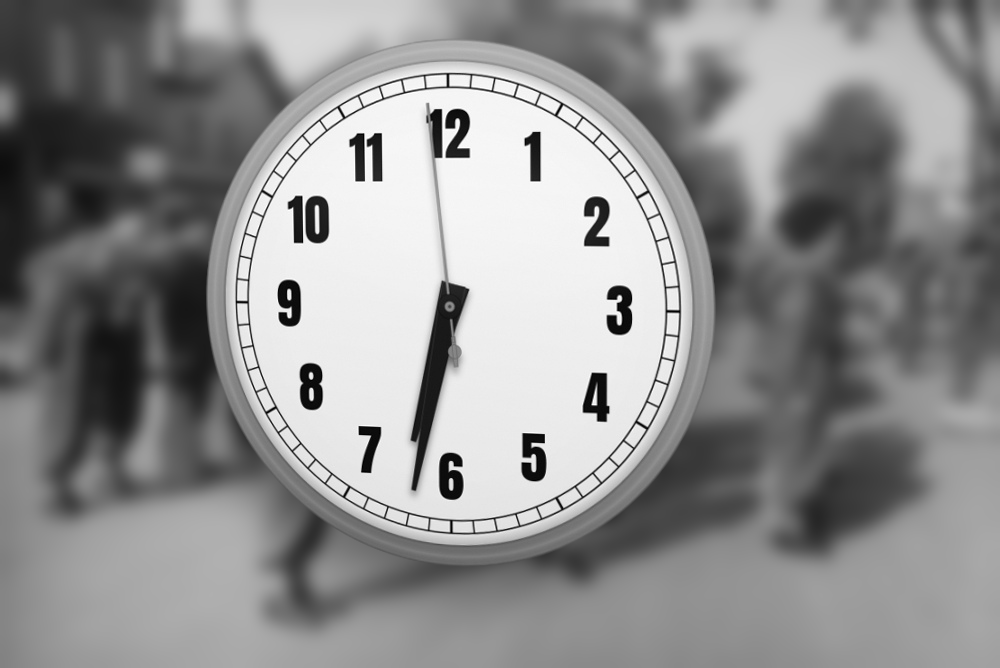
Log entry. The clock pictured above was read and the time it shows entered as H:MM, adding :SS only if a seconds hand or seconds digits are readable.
6:31:59
